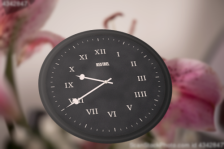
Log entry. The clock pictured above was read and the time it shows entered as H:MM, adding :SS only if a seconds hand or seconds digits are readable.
9:40
